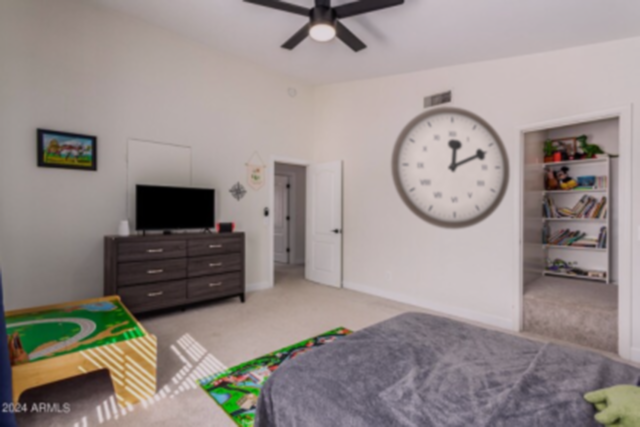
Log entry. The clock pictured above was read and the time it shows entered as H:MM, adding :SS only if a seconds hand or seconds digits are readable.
12:11
